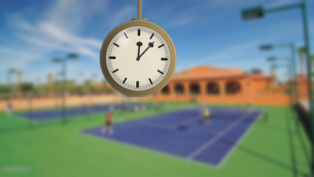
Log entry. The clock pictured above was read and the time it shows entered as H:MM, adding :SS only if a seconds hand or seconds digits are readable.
12:07
